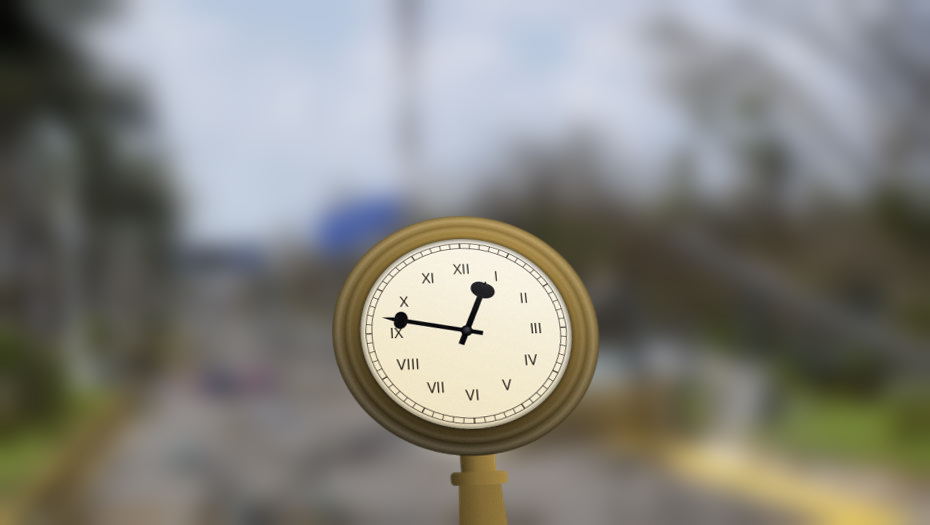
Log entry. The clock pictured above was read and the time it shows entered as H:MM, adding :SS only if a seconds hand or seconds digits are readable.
12:47
